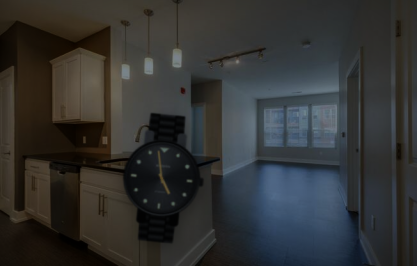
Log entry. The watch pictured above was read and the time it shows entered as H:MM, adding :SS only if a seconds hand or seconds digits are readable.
4:58
